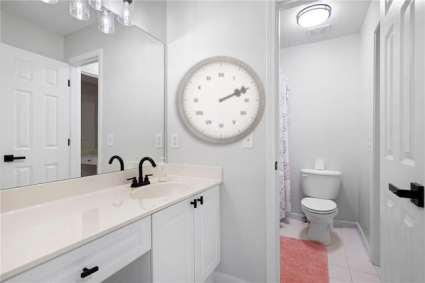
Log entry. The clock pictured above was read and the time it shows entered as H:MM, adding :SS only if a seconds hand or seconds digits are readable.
2:11
